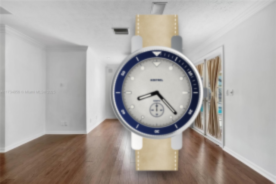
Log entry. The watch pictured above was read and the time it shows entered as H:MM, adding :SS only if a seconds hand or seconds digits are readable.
8:23
